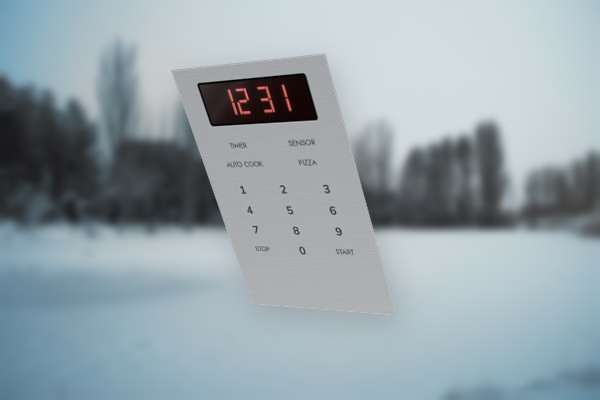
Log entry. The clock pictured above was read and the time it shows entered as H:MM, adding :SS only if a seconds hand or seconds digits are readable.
12:31
